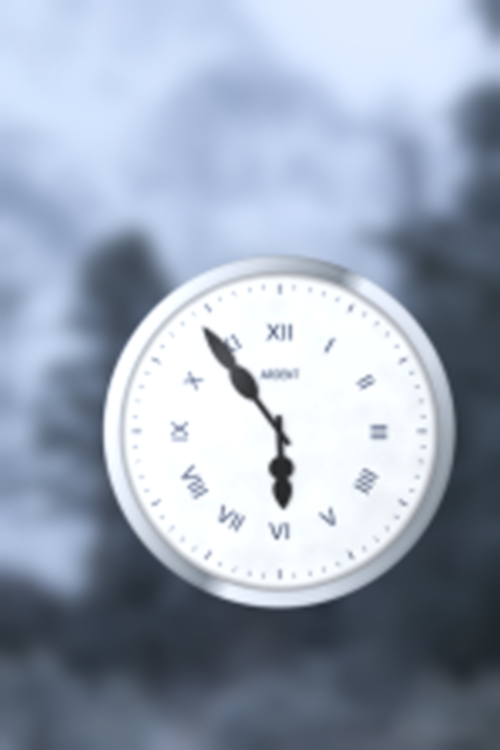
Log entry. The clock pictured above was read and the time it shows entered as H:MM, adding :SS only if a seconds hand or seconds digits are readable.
5:54
